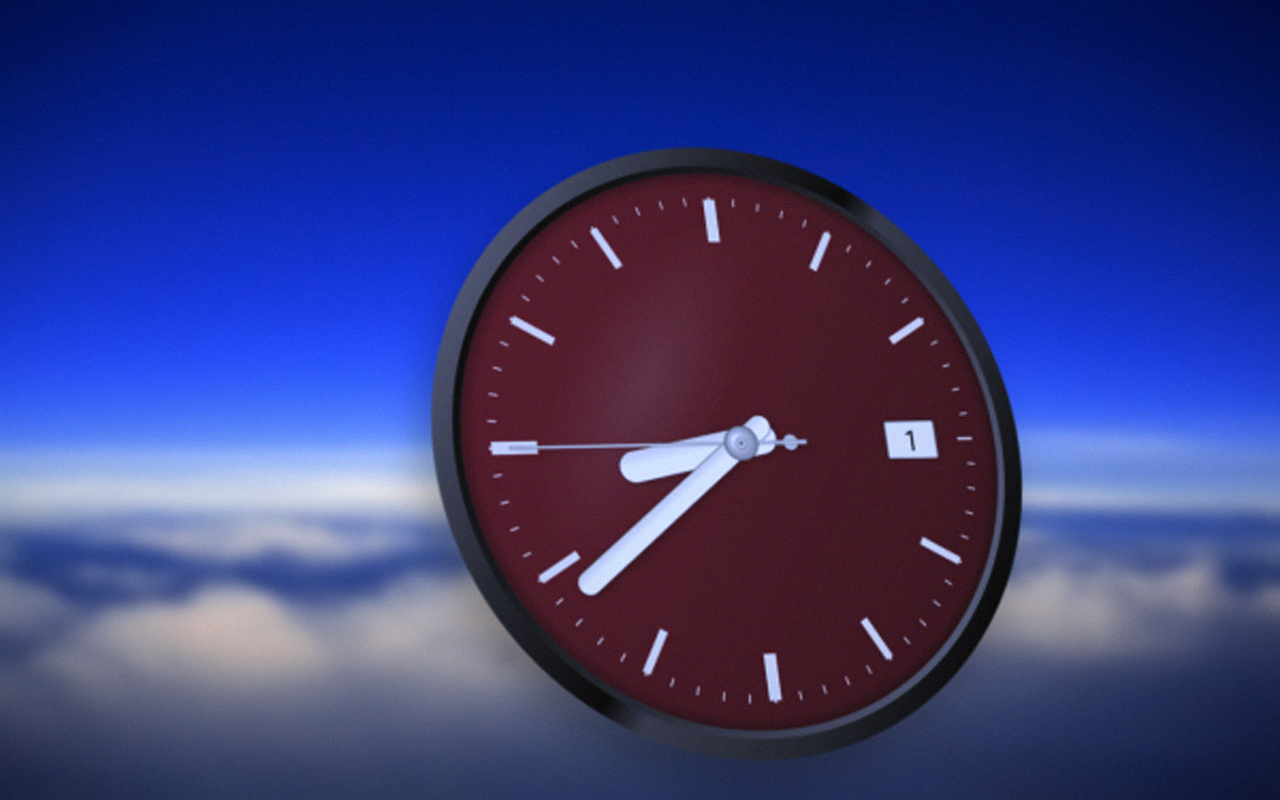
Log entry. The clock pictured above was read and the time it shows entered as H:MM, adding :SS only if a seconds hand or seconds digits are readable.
8:38:45
